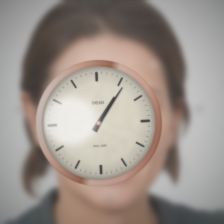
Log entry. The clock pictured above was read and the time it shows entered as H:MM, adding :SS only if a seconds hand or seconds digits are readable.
1:06
